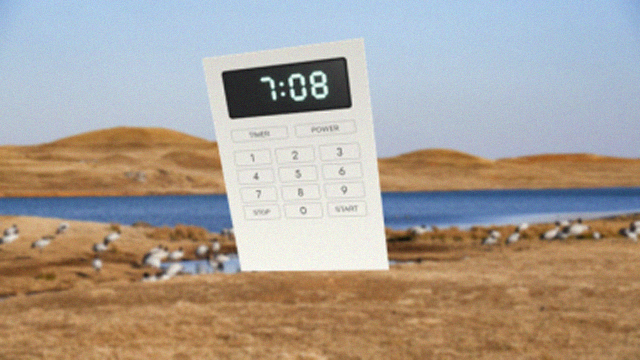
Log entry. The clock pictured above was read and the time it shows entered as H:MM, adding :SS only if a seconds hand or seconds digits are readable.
7:08
